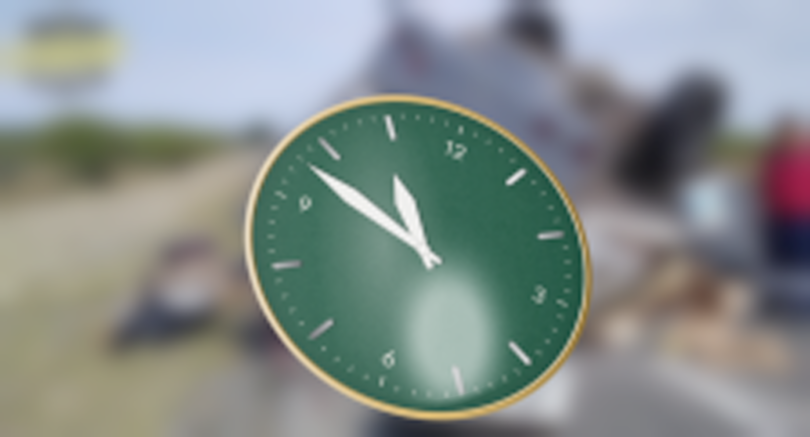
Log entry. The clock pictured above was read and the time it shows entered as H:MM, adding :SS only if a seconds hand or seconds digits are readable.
10:48
